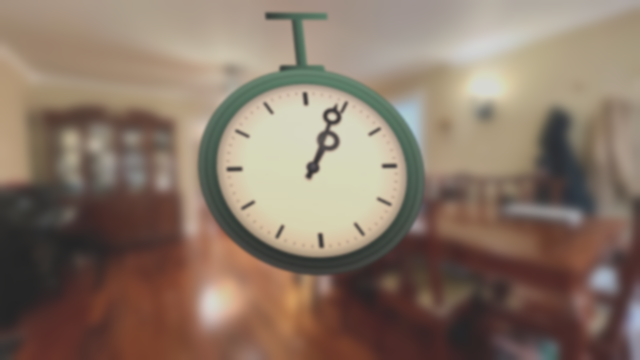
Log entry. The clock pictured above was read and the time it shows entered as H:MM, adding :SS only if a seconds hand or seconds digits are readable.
1:04
